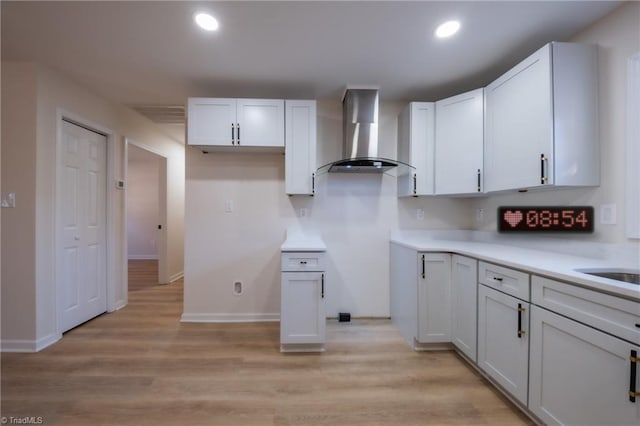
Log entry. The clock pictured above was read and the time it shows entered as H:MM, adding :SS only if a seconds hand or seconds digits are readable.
8:54
